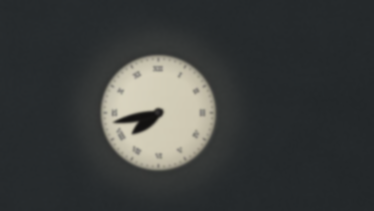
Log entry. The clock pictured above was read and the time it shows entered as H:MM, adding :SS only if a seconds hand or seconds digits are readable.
7:43
